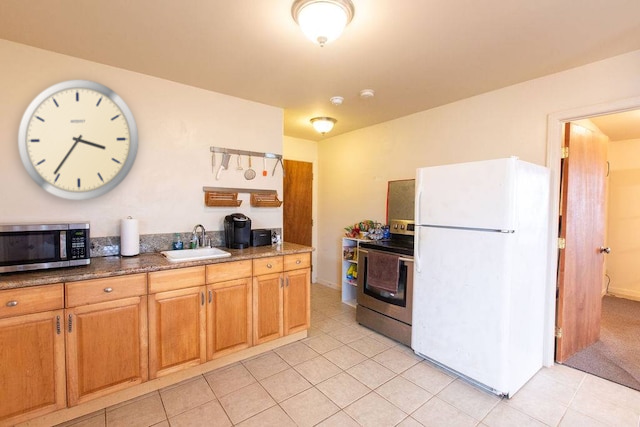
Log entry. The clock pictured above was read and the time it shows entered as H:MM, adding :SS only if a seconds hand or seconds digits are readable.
3:36
